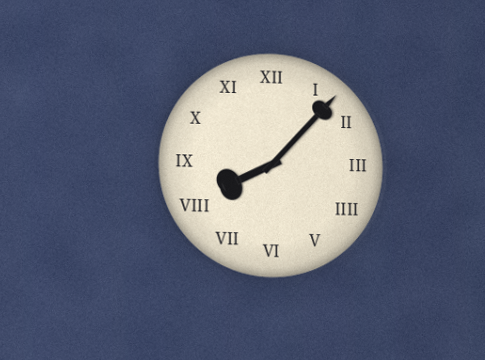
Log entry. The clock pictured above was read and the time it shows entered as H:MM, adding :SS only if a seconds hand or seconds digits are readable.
8:07
